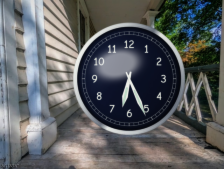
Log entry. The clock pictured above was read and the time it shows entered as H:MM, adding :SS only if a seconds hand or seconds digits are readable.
6:26
